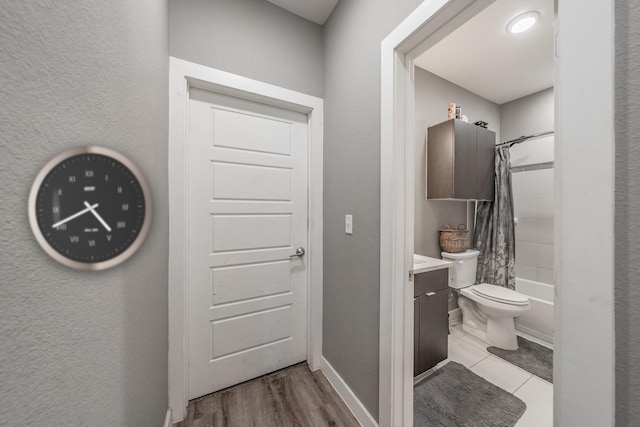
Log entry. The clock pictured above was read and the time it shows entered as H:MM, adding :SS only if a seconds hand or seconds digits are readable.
4:41
